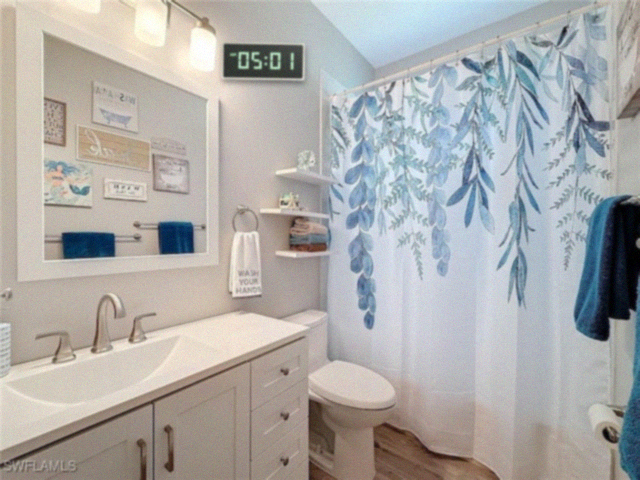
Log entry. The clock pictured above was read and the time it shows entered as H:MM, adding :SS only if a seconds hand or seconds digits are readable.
5:01
